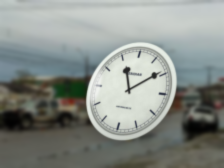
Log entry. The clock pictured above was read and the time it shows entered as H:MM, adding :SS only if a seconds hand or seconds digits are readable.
11:09
